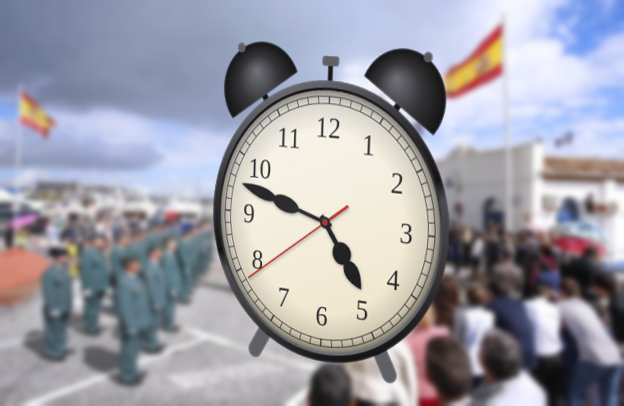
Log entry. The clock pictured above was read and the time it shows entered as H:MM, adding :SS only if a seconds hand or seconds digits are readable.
4:47:39
